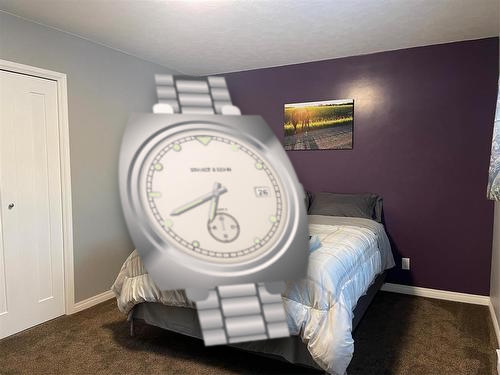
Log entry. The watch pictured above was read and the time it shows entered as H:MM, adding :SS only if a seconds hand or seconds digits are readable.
6:41
